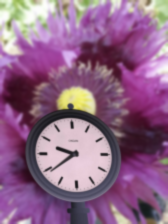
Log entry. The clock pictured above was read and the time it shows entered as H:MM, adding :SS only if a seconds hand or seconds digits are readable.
9:39
